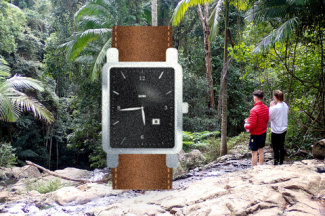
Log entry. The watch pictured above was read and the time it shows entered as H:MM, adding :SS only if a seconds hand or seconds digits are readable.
5:44
